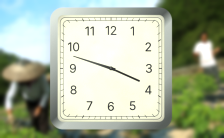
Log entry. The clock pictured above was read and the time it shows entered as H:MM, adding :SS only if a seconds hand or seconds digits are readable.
3:48
